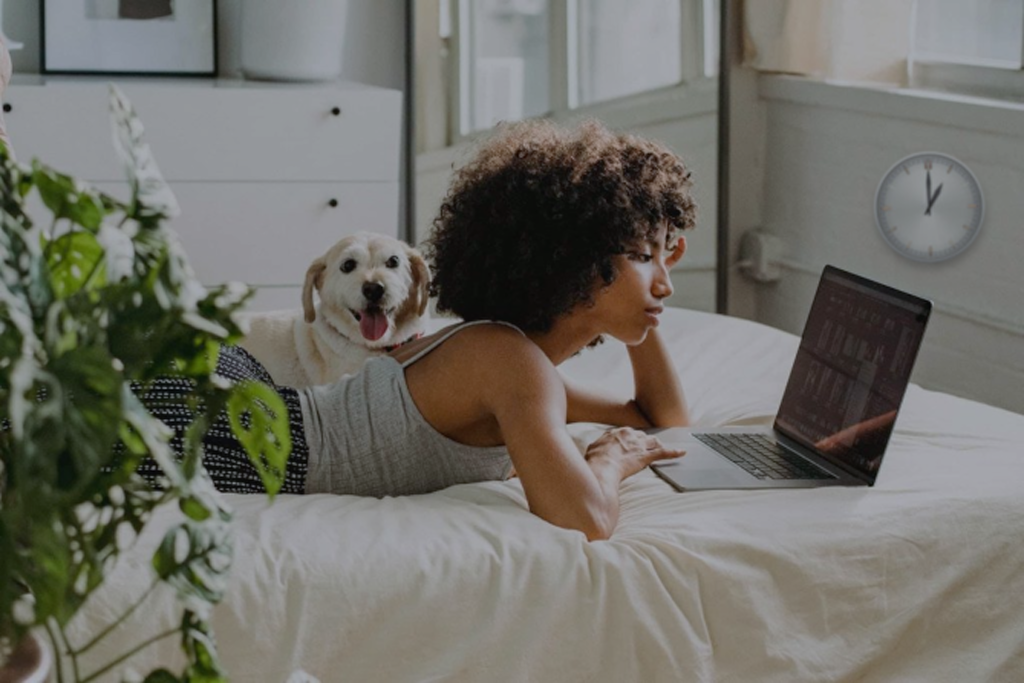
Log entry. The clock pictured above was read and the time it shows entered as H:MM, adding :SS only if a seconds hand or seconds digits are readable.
1:00
